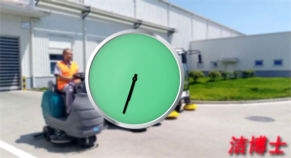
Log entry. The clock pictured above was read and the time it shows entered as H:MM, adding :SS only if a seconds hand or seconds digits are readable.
6:33
